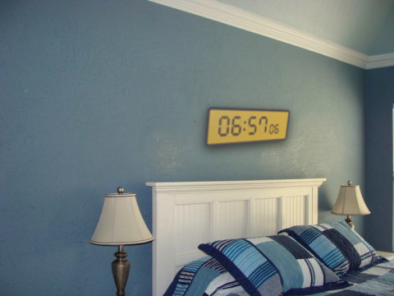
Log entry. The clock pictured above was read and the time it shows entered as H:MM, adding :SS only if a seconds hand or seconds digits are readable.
6:57:06
